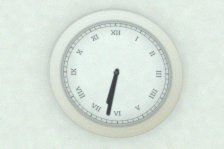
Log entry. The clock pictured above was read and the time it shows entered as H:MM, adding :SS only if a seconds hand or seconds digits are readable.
6:32
